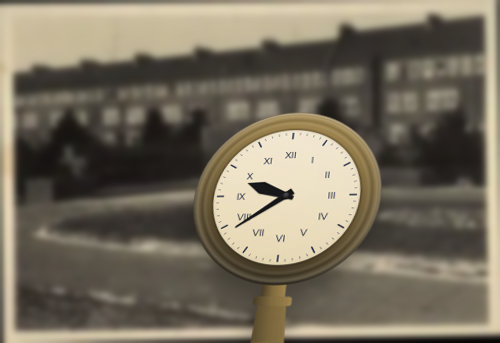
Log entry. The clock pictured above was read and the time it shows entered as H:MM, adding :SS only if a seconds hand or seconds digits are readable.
9:39
